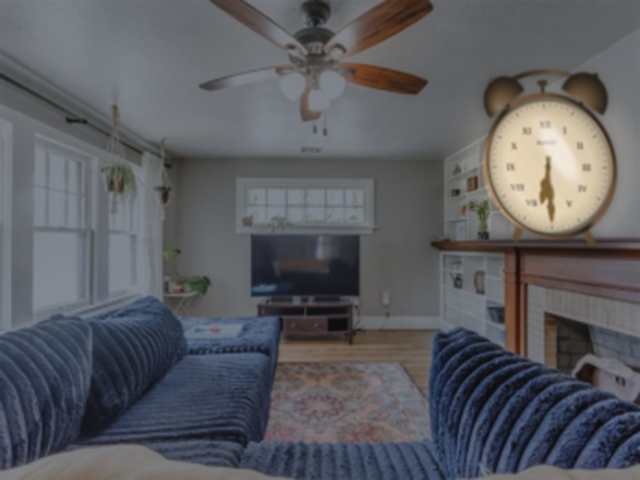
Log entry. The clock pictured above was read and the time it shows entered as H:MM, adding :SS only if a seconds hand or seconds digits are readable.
6:30
